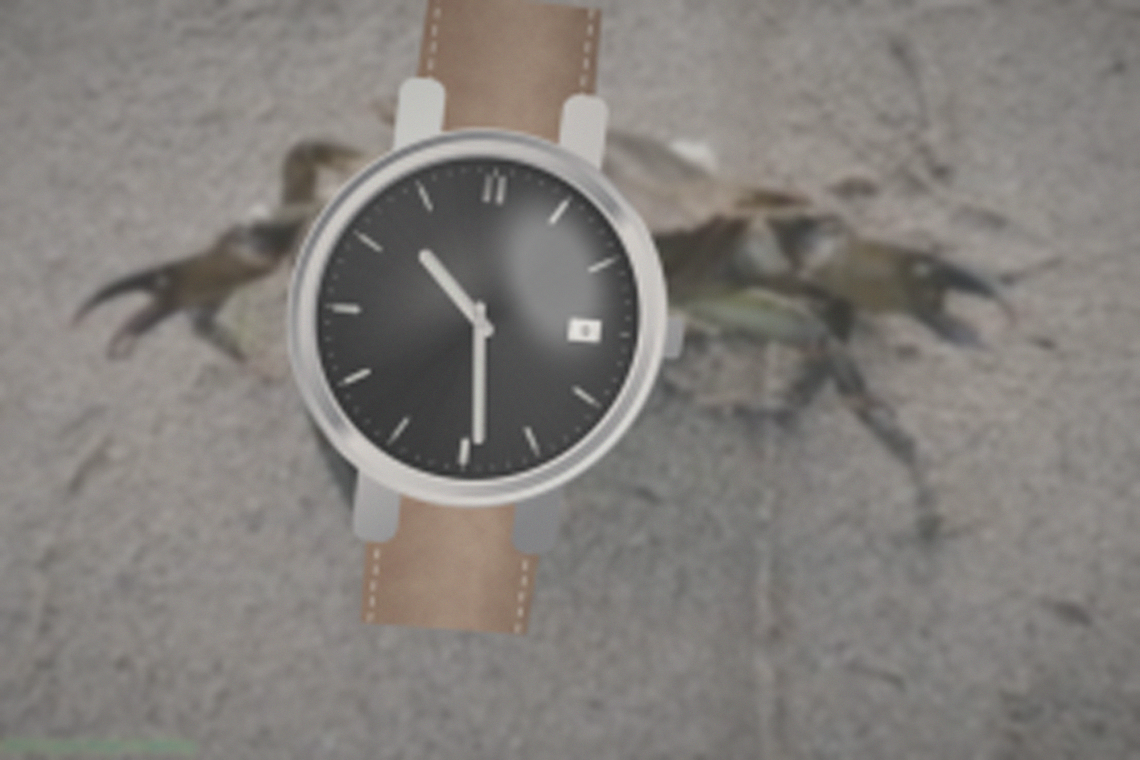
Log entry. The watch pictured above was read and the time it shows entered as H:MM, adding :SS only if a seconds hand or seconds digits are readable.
10:29
